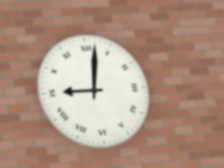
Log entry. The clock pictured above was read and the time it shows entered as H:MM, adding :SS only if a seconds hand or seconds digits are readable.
9:02
